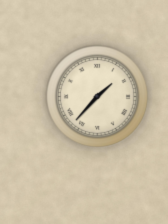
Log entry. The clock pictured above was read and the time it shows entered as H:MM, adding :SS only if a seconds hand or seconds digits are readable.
1:37
